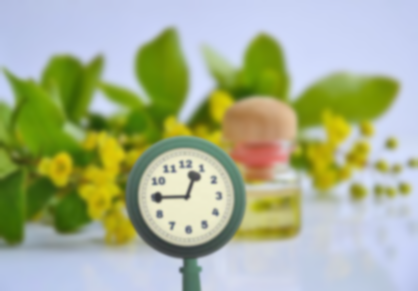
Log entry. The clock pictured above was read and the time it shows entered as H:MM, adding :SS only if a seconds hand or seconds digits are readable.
12:45
